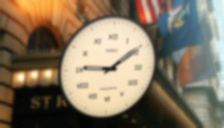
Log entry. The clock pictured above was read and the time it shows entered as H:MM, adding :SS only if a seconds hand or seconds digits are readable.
9:09
